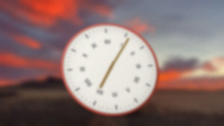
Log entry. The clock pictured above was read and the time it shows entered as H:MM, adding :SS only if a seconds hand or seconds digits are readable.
7:06
